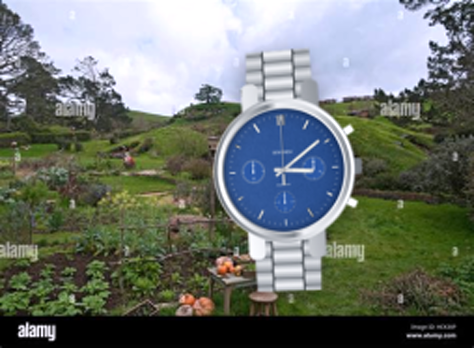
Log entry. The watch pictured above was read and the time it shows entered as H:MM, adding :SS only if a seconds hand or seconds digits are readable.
3:09
